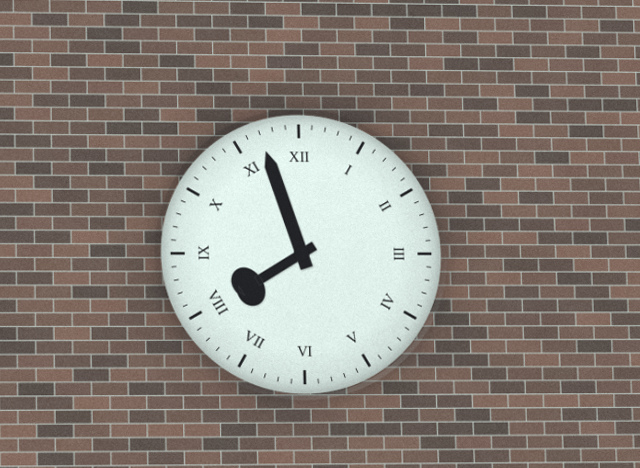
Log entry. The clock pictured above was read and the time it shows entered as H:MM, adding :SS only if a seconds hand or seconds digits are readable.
7:57
